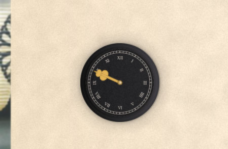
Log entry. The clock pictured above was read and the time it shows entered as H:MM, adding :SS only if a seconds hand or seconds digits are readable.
9:49
